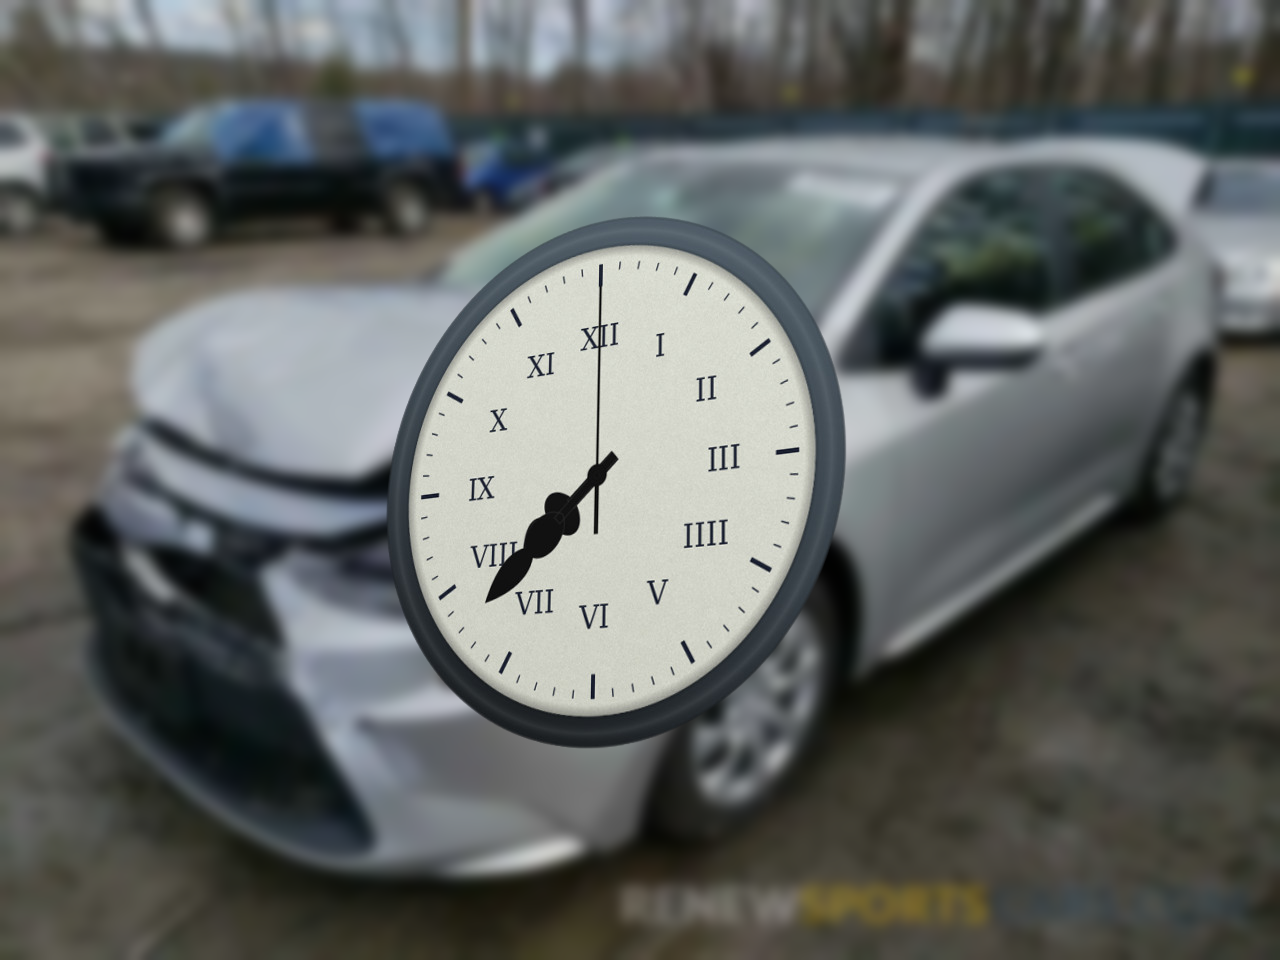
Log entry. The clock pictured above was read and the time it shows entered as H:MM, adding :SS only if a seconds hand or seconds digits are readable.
7:38:00
